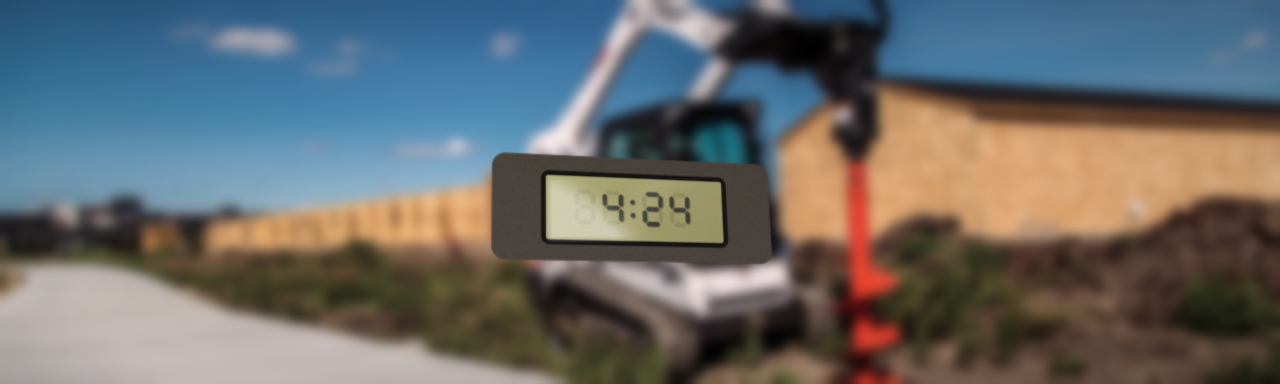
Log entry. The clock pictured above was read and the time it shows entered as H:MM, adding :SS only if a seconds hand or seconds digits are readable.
4:24
